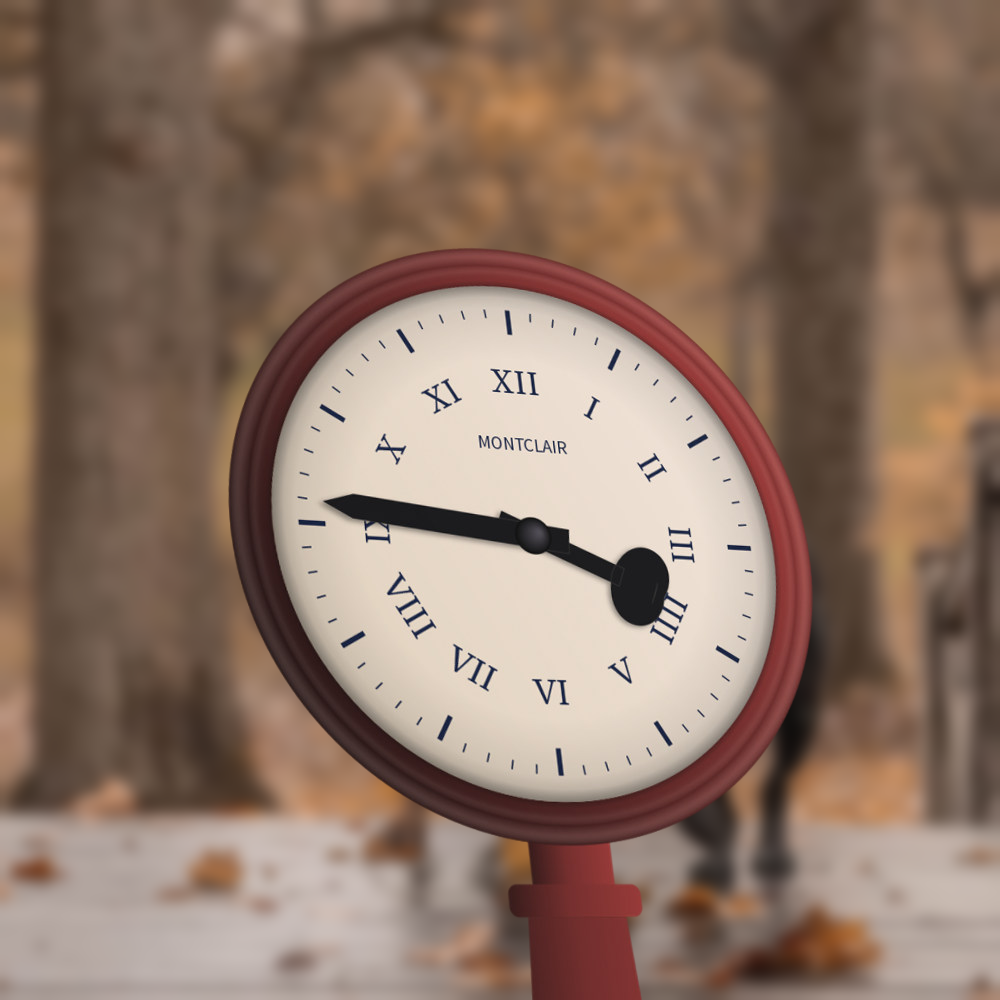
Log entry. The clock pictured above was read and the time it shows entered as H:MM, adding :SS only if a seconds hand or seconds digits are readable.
3:46
